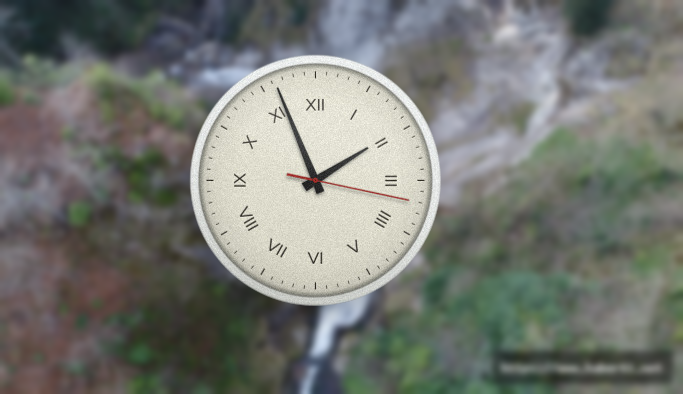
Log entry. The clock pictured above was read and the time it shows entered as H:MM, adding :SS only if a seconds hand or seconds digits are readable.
1:56:17
